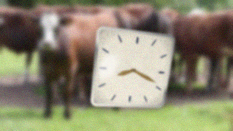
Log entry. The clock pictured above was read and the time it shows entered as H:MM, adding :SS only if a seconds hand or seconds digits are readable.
8:19
